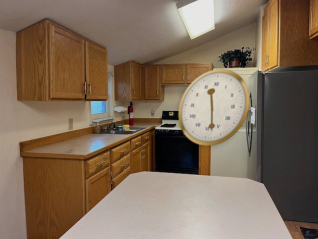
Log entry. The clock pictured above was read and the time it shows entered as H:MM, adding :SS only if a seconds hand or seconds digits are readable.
11:28
